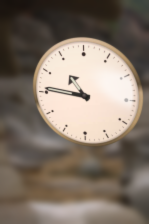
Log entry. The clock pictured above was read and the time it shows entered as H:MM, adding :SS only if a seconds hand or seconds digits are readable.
10:46
